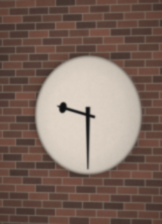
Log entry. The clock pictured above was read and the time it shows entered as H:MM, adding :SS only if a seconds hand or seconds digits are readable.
9:30
